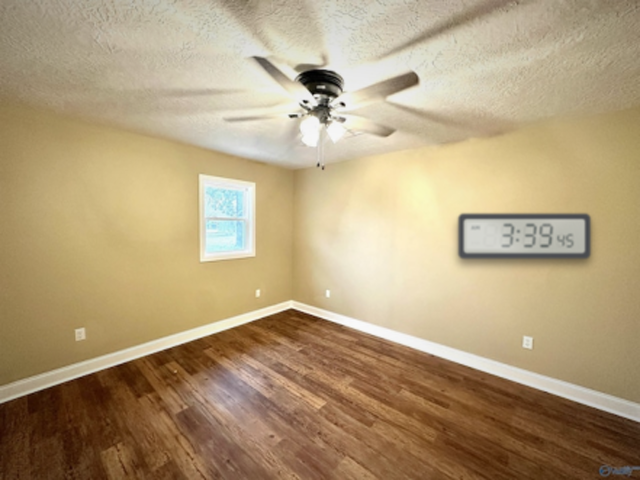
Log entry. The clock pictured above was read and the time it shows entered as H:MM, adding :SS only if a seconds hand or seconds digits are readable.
3:39:45
